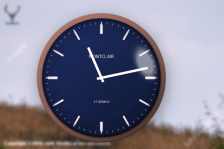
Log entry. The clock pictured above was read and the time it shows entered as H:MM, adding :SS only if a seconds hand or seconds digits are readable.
11:13
